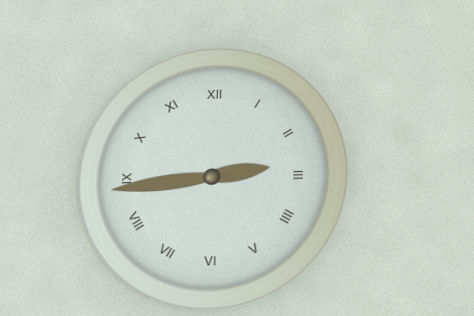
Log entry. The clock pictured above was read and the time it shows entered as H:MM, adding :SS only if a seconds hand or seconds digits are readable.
2:44
